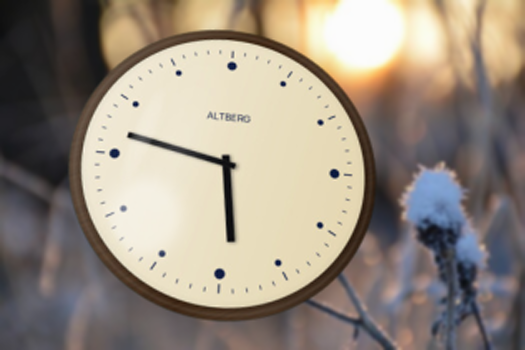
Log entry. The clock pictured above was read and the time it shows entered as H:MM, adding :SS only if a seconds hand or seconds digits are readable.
5:47
